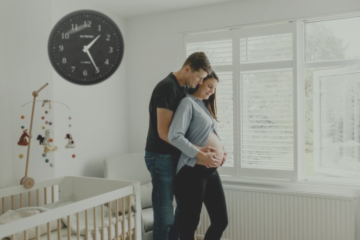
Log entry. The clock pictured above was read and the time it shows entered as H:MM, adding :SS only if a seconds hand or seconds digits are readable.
1:25
